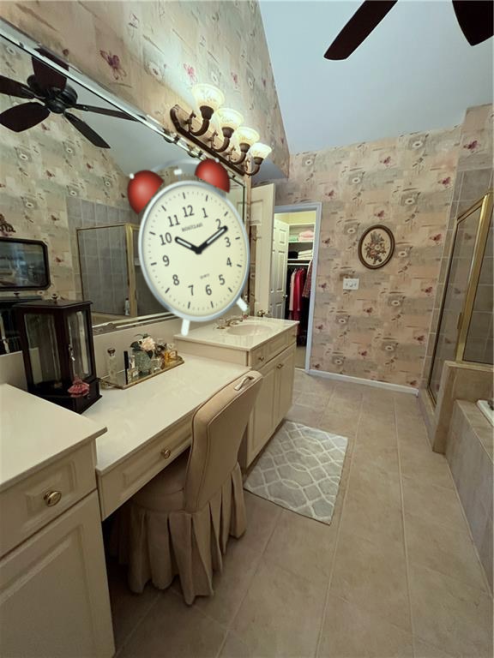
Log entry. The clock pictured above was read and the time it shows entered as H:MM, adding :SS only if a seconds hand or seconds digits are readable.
10:12
